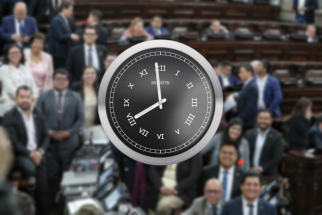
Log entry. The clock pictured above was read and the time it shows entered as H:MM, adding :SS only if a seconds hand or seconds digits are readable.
7:59
